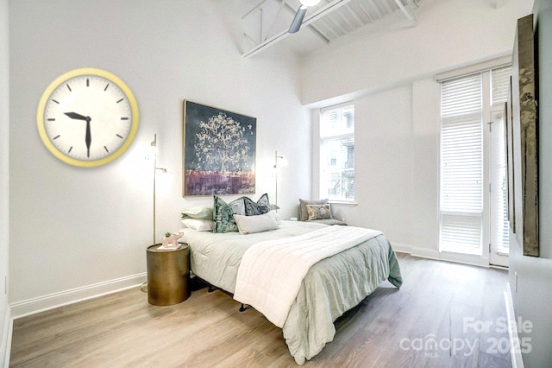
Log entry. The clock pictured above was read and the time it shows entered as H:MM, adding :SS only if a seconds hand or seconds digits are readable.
9:30
